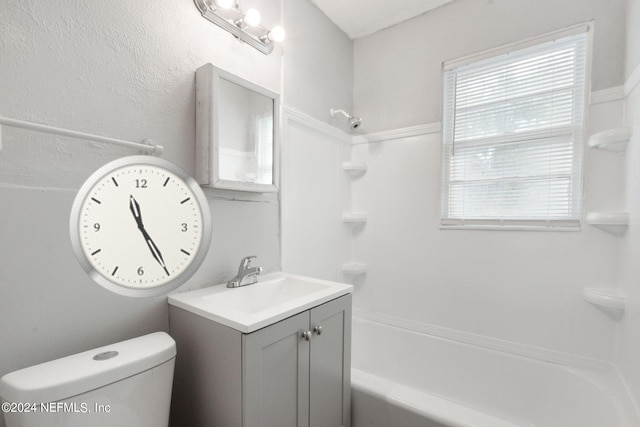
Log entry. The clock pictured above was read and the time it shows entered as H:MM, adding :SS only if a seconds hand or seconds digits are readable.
11:25
